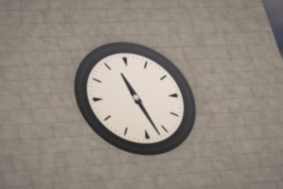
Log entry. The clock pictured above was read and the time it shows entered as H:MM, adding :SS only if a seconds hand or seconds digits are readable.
11:27
